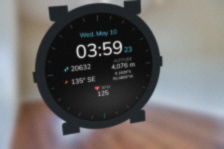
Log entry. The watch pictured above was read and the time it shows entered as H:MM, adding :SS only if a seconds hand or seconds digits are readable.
3:59
